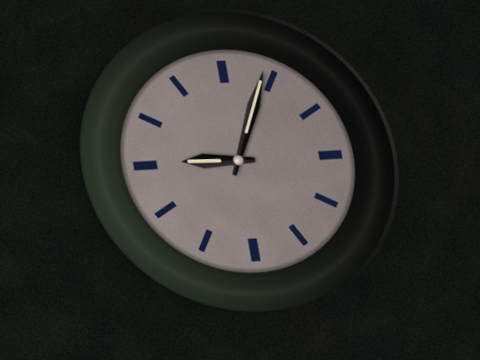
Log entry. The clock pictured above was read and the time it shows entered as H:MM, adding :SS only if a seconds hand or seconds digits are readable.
9:04
